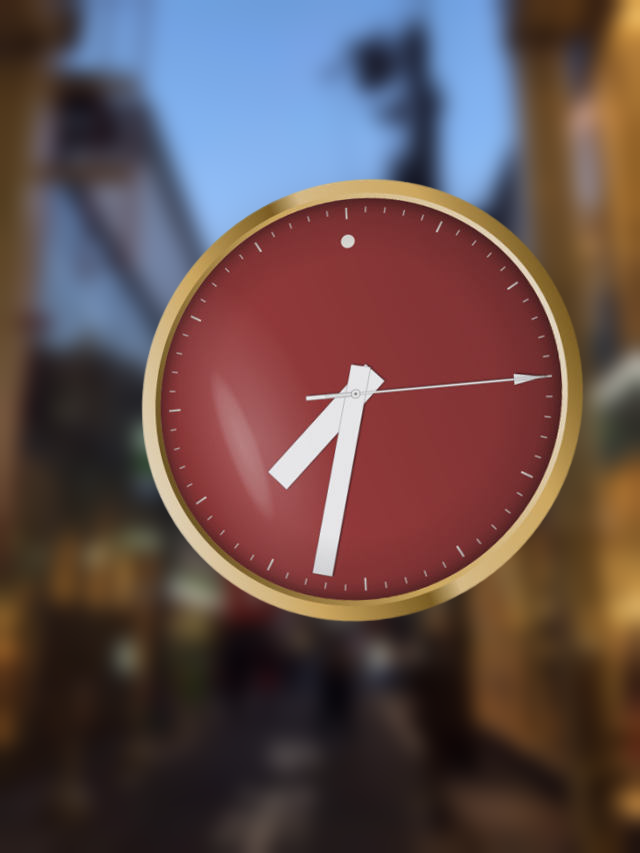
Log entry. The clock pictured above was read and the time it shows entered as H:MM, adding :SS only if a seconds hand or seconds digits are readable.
7:32:15
